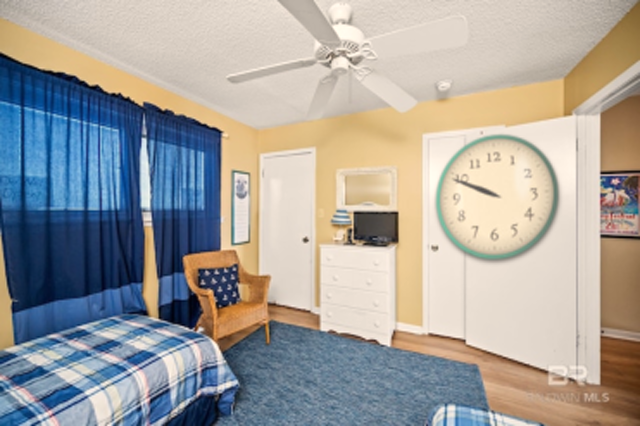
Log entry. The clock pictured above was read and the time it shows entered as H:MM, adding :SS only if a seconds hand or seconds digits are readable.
9:49
